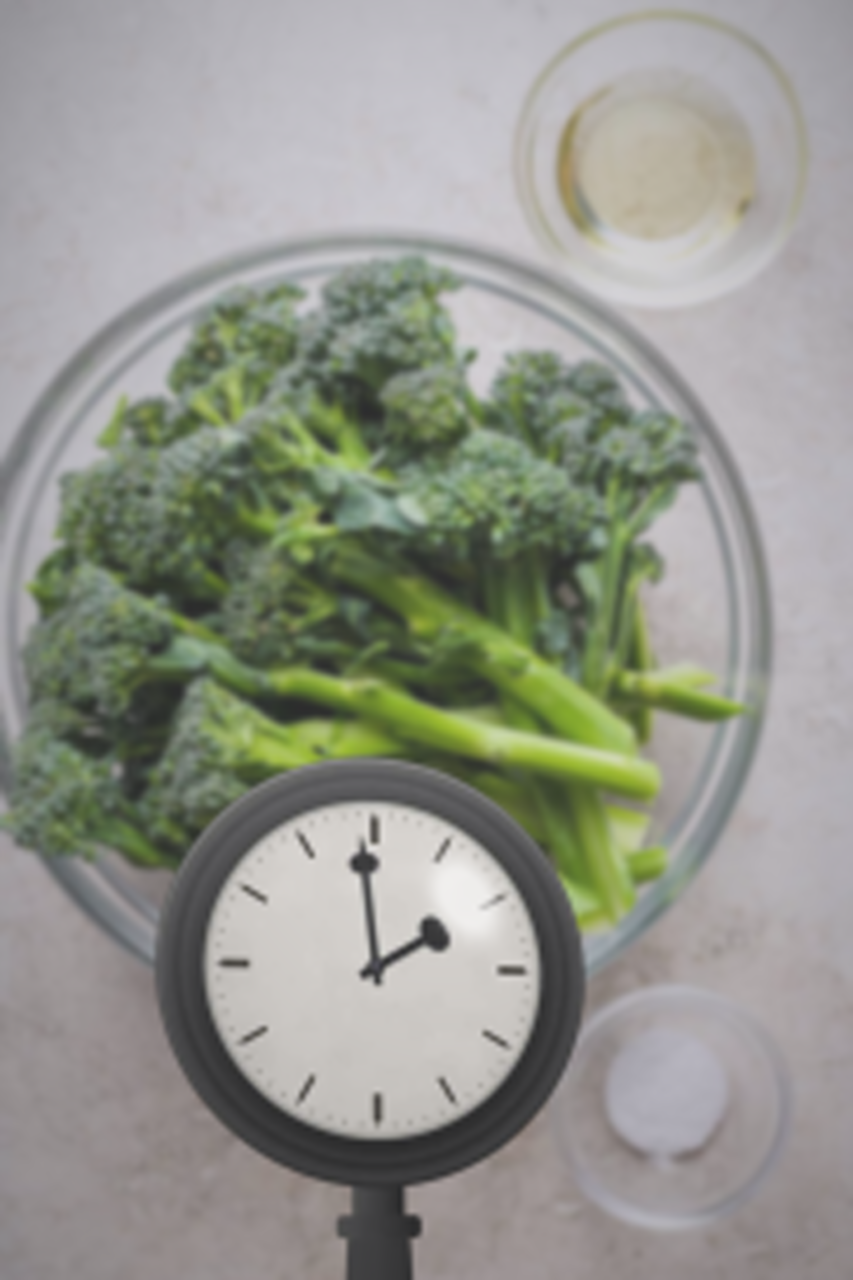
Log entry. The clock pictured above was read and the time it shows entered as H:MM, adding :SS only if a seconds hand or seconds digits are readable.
1:59
